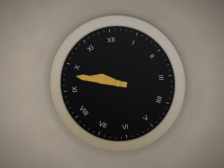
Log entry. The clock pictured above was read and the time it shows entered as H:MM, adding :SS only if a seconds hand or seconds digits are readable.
9:48
